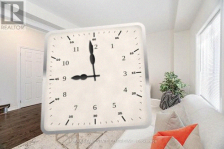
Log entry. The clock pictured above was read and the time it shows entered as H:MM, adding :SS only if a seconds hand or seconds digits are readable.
8:59
